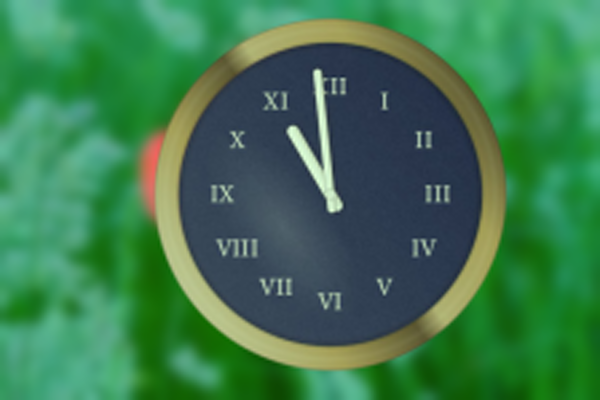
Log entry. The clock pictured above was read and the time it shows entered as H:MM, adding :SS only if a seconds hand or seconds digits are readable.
10:59
